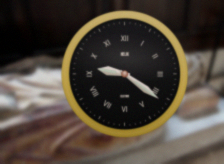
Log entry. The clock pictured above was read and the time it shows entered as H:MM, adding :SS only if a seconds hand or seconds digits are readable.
9:21
